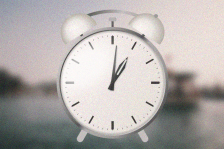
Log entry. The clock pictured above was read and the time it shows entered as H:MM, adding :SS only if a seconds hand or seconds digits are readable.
1:01
